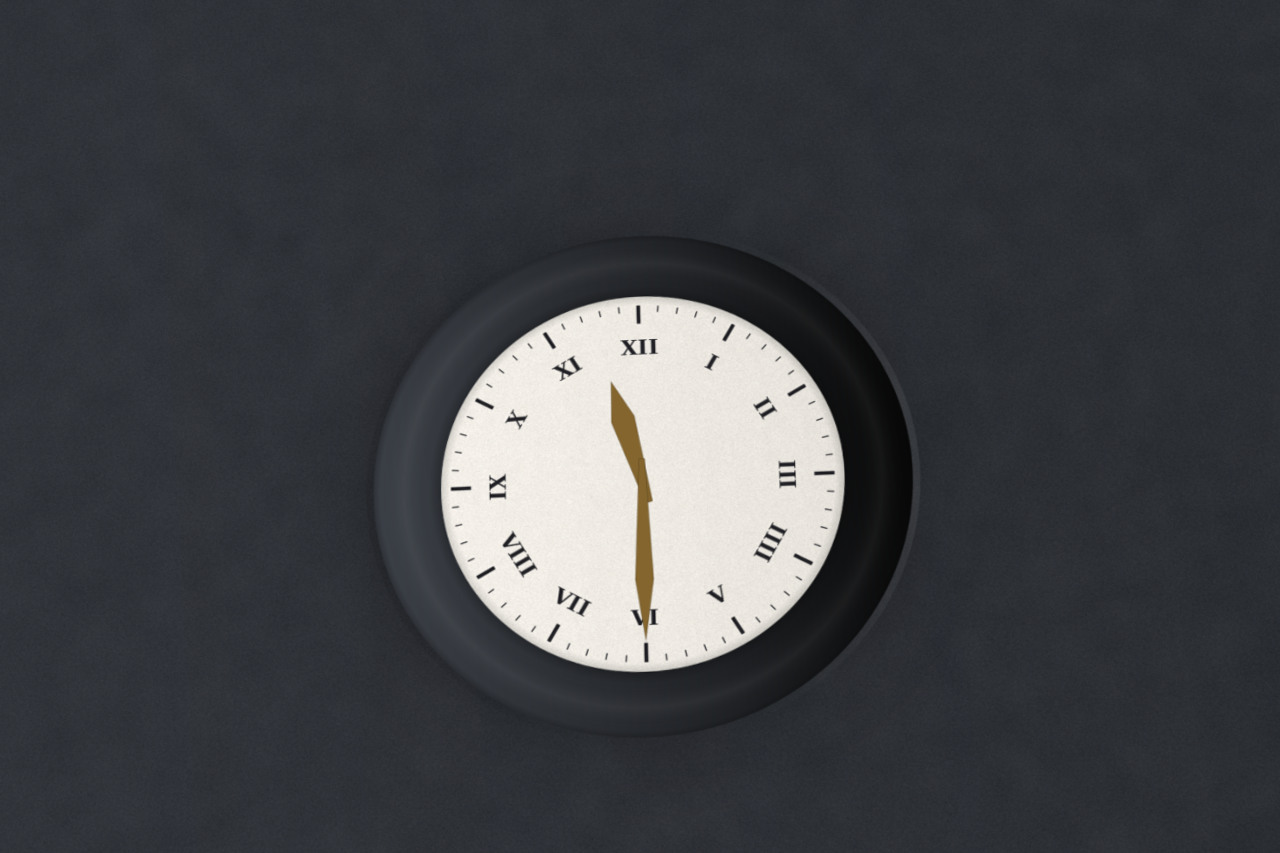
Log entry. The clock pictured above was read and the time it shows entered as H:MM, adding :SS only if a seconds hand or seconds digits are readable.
11:30
